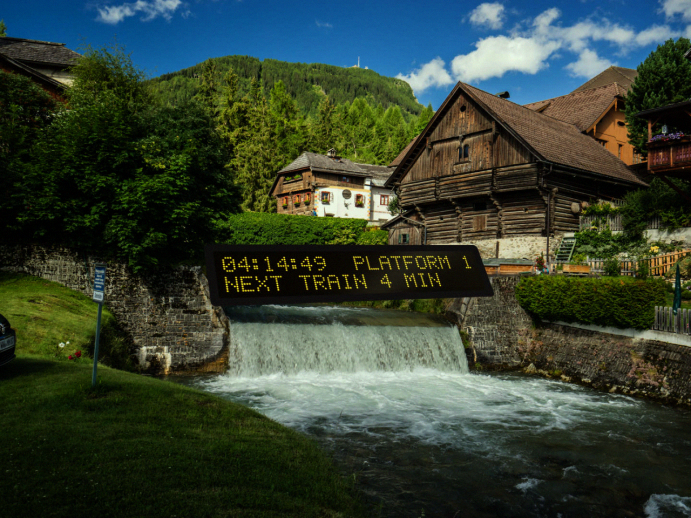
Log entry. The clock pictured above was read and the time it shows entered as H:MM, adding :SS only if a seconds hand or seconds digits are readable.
4:14:49
